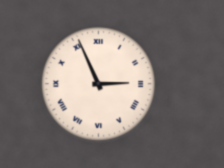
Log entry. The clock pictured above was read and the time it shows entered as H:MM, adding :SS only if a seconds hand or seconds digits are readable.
2:56
